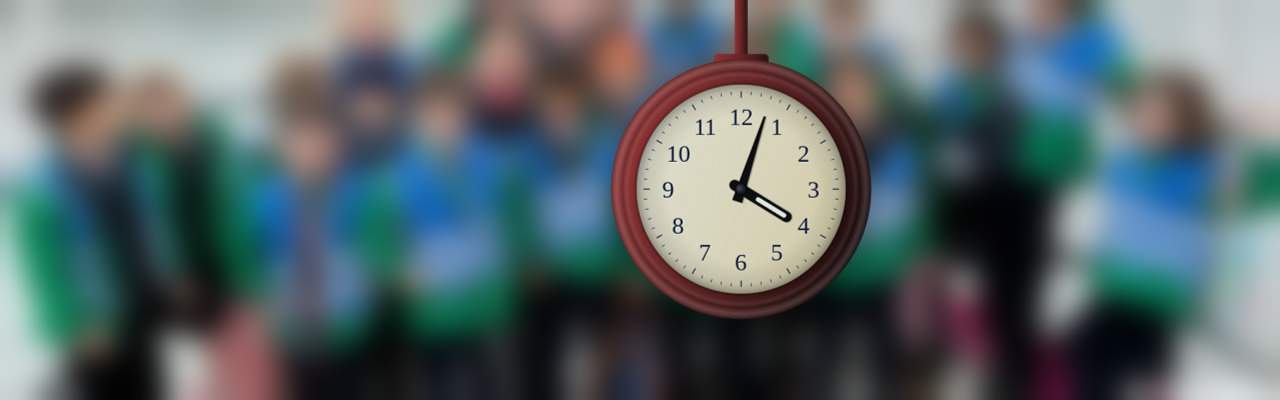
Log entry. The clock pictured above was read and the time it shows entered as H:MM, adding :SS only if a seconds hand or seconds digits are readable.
4:03
